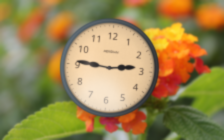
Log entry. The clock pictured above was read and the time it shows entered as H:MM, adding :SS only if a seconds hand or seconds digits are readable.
2:46
